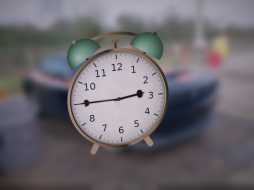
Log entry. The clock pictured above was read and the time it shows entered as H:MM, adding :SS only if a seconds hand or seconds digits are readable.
2:45
